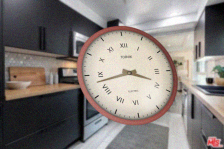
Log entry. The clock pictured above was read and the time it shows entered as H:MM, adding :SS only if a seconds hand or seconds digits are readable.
3:43
